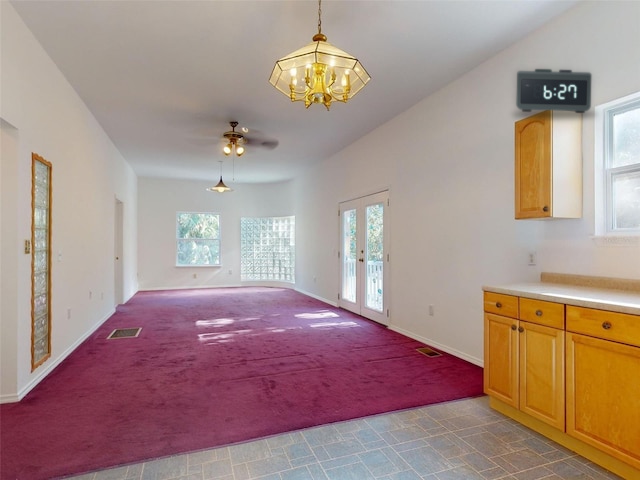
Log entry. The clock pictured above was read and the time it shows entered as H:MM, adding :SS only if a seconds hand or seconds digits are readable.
6:27
